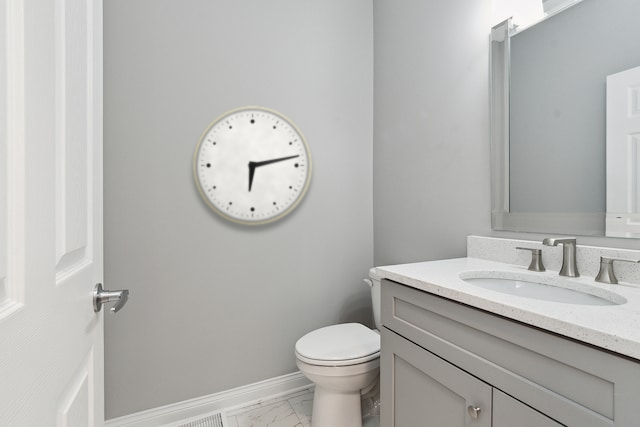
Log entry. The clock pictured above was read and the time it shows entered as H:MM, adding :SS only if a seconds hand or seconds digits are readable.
6:13
